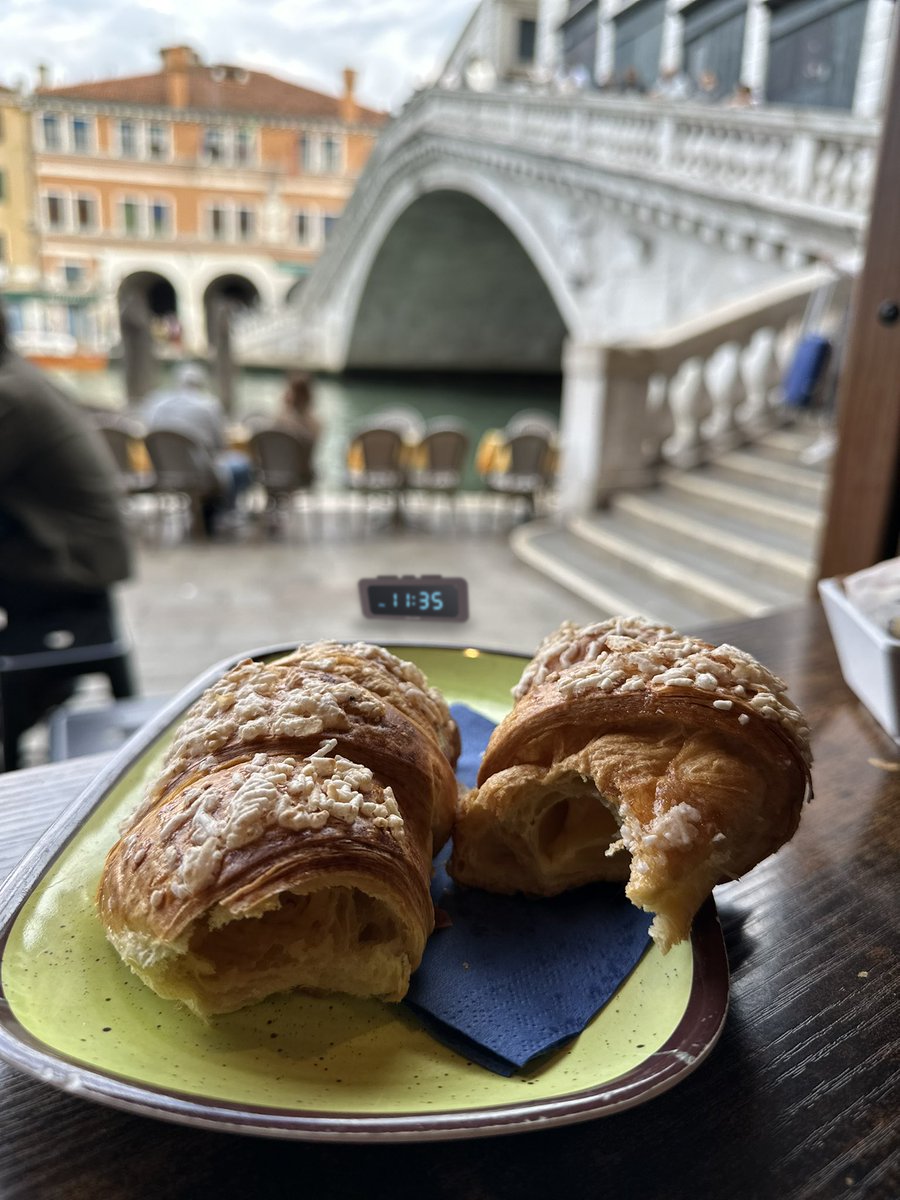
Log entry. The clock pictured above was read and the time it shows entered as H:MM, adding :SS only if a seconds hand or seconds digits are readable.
11:35
